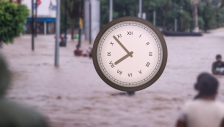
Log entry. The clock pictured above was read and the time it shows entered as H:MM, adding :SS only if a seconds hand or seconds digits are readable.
7:53
